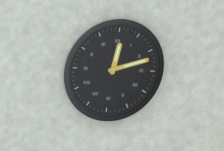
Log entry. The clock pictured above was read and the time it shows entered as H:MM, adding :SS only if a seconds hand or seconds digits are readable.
12:12
